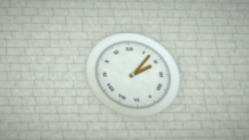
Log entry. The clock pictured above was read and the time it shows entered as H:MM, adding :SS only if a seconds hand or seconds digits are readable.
2:07
